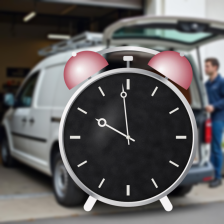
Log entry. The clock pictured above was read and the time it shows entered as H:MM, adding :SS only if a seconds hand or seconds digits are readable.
9:59
